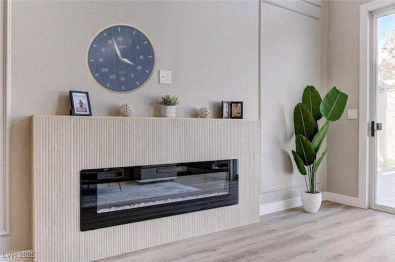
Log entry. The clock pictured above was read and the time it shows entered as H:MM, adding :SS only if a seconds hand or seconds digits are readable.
3:57
